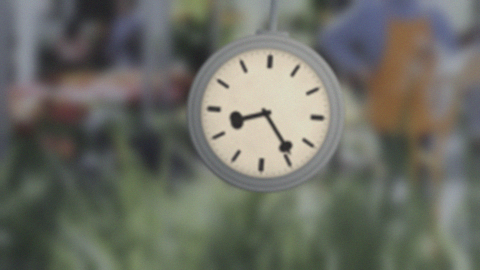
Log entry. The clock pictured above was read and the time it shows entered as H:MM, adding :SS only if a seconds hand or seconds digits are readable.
8:24
